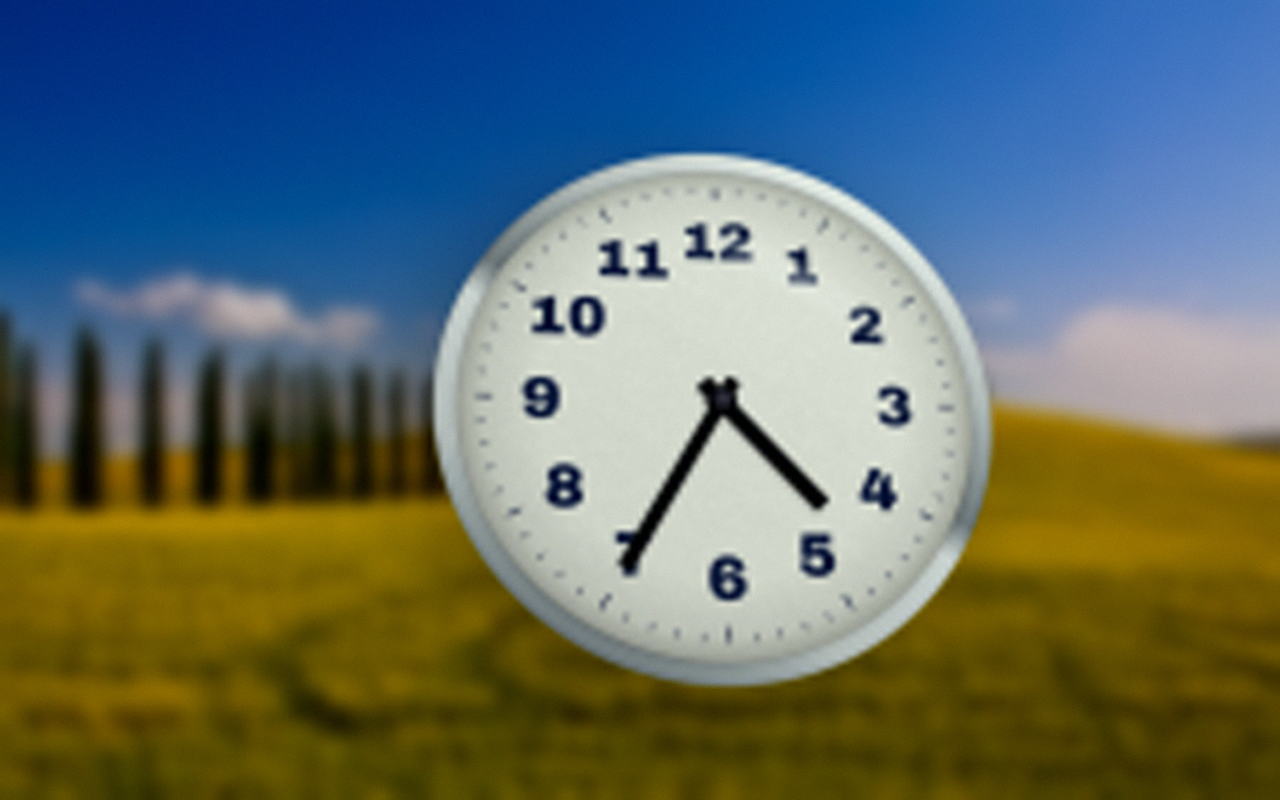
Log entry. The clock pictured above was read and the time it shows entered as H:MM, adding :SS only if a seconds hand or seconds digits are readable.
4:35
